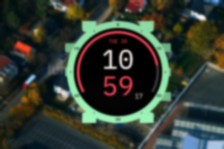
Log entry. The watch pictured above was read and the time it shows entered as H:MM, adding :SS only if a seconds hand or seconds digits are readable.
10:59
